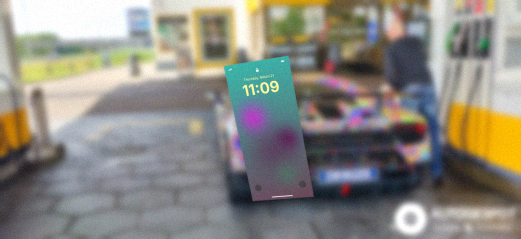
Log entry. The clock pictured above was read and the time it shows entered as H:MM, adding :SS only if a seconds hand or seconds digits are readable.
11:09
